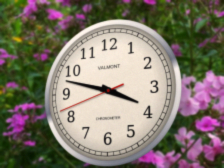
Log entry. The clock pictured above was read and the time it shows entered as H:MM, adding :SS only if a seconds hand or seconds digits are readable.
3:47:42
